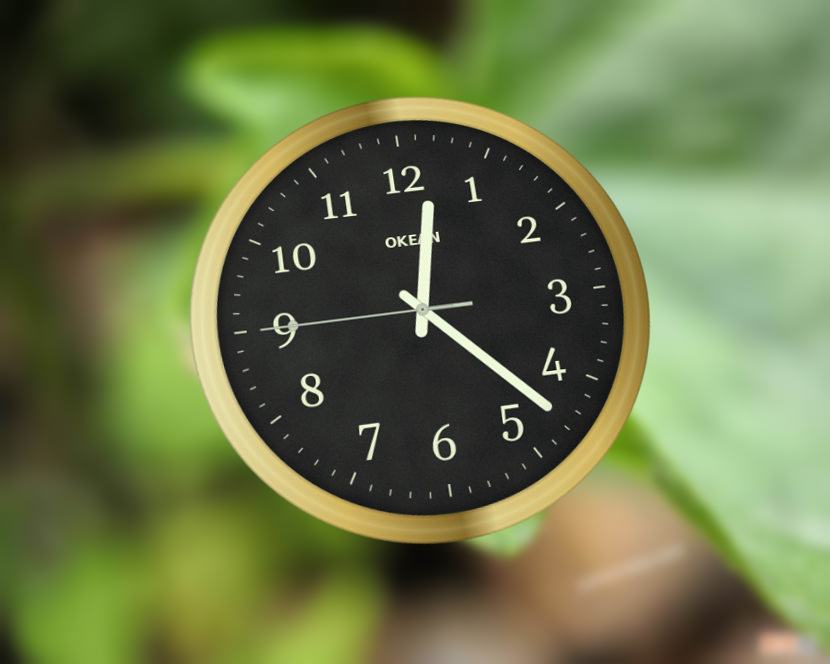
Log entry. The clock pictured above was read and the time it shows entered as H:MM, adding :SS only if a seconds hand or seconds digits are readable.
12:22:45
